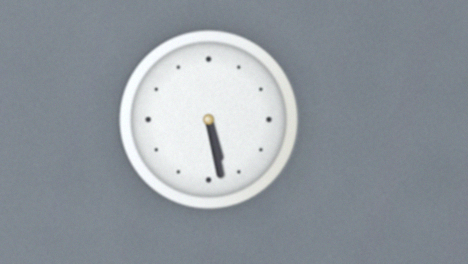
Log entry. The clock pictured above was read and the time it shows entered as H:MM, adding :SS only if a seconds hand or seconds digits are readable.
5:28
